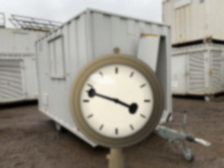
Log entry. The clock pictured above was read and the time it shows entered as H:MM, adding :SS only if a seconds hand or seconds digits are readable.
3:48
